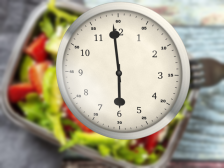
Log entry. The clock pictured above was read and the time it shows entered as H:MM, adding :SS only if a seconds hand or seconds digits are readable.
5:59
